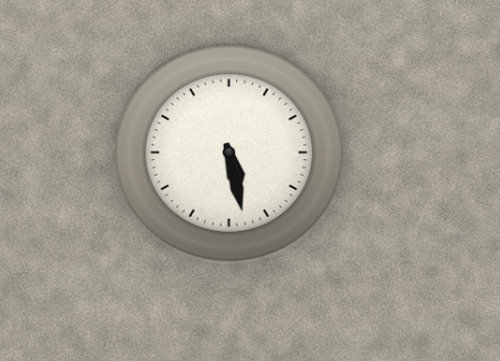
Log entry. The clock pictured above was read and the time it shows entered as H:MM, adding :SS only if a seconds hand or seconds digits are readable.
5:28
